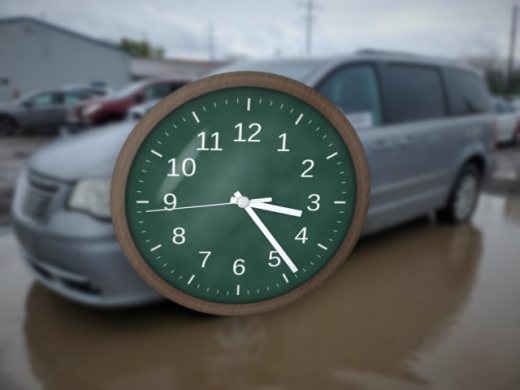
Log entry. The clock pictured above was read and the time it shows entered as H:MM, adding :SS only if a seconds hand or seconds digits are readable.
3:23:44
